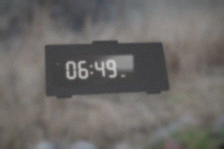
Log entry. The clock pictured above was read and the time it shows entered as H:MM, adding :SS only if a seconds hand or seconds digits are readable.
6:49
